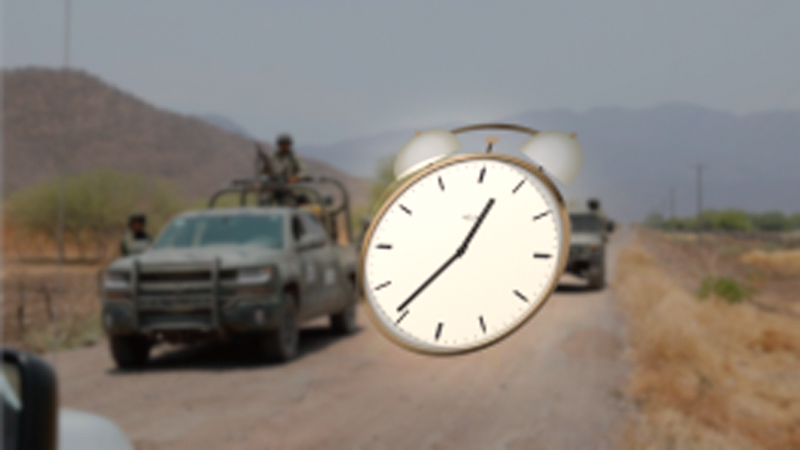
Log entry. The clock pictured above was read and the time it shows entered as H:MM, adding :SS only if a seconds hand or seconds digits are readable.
12:36
